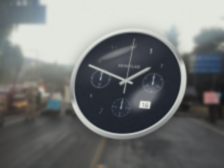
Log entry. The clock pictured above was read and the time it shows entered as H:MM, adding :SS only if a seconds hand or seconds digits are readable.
1:48
